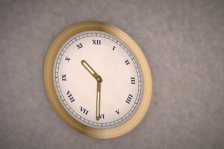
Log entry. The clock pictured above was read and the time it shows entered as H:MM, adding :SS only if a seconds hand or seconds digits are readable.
10:31
